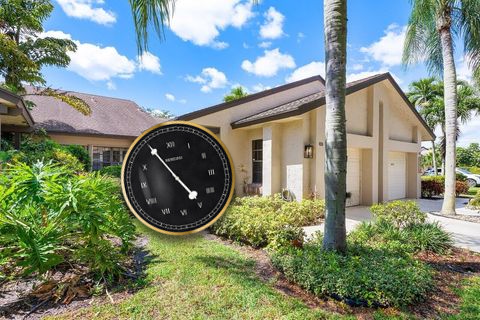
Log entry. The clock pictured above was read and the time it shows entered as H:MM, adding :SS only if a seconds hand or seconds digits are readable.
4:55
